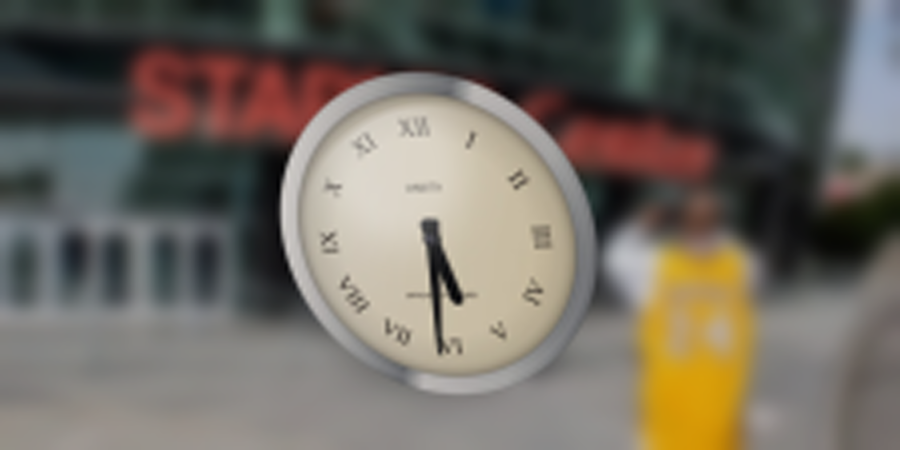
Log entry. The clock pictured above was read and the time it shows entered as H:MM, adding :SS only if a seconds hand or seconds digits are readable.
5:31
